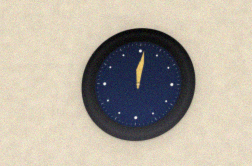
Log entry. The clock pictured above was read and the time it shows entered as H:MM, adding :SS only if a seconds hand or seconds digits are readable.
12:01
